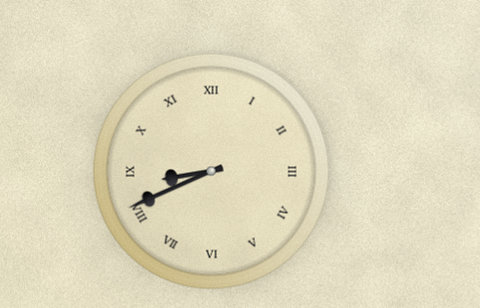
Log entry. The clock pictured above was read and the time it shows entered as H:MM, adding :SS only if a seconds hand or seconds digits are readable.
8:41
